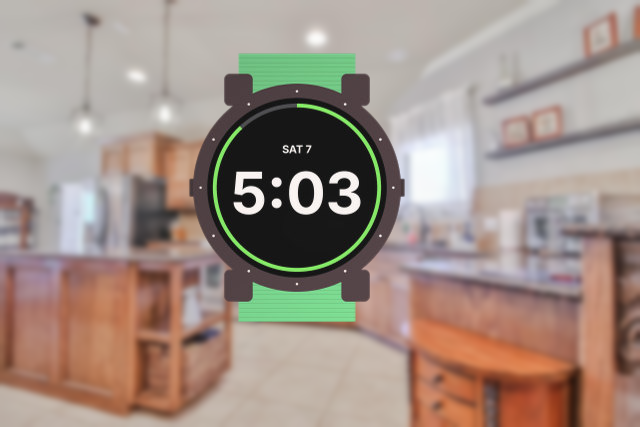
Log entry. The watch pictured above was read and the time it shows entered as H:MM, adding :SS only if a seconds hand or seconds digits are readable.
5:03
